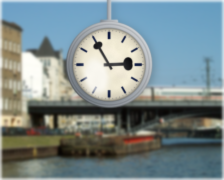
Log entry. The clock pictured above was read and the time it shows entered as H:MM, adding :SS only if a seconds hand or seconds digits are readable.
2:55
